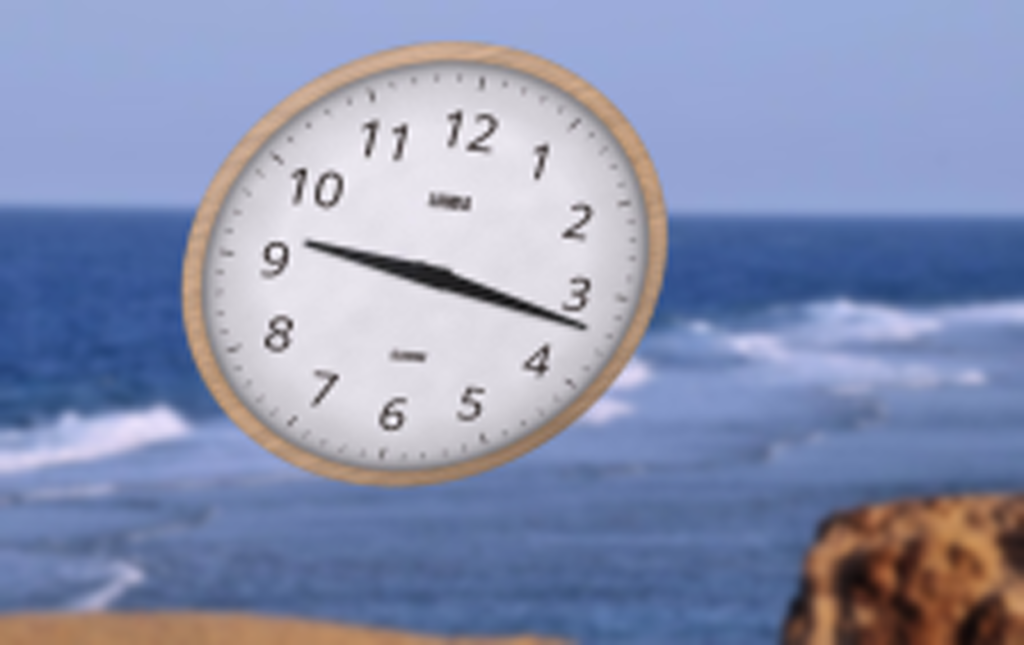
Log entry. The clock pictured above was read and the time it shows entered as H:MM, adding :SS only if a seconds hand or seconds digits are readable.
9:17
